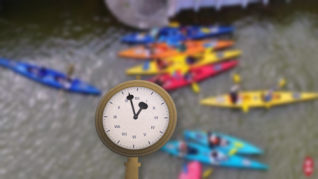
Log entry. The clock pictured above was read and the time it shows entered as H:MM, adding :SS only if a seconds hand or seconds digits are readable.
12:57
